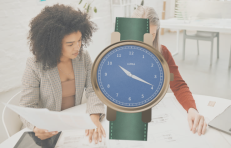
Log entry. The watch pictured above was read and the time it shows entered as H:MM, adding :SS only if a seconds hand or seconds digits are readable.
10:19
